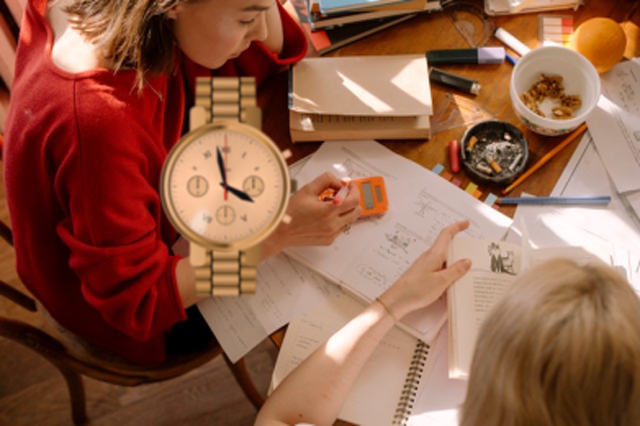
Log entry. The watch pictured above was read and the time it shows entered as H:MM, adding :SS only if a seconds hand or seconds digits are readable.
3:58
